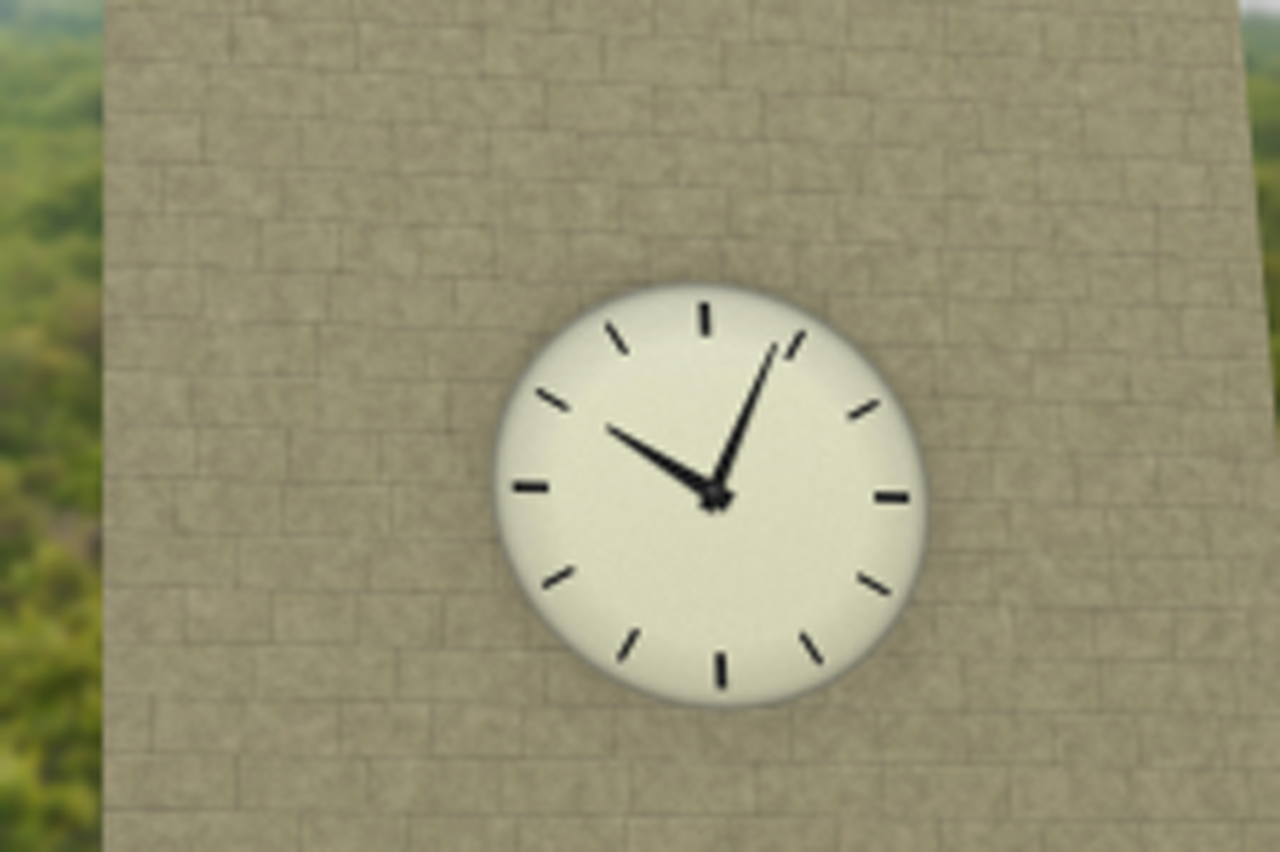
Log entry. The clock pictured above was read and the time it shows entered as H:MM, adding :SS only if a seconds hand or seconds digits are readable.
10:04
